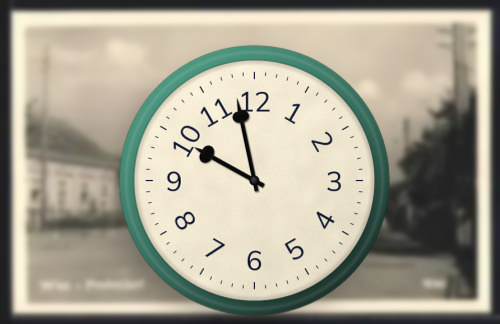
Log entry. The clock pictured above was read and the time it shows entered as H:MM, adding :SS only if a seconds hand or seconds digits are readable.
9:58
